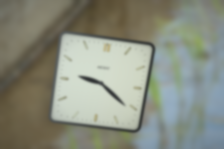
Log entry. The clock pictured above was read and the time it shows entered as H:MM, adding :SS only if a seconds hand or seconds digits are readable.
9:21
